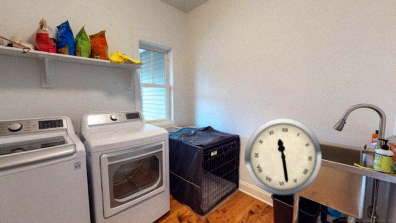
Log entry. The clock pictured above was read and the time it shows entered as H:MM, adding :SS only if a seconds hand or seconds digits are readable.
11:28
